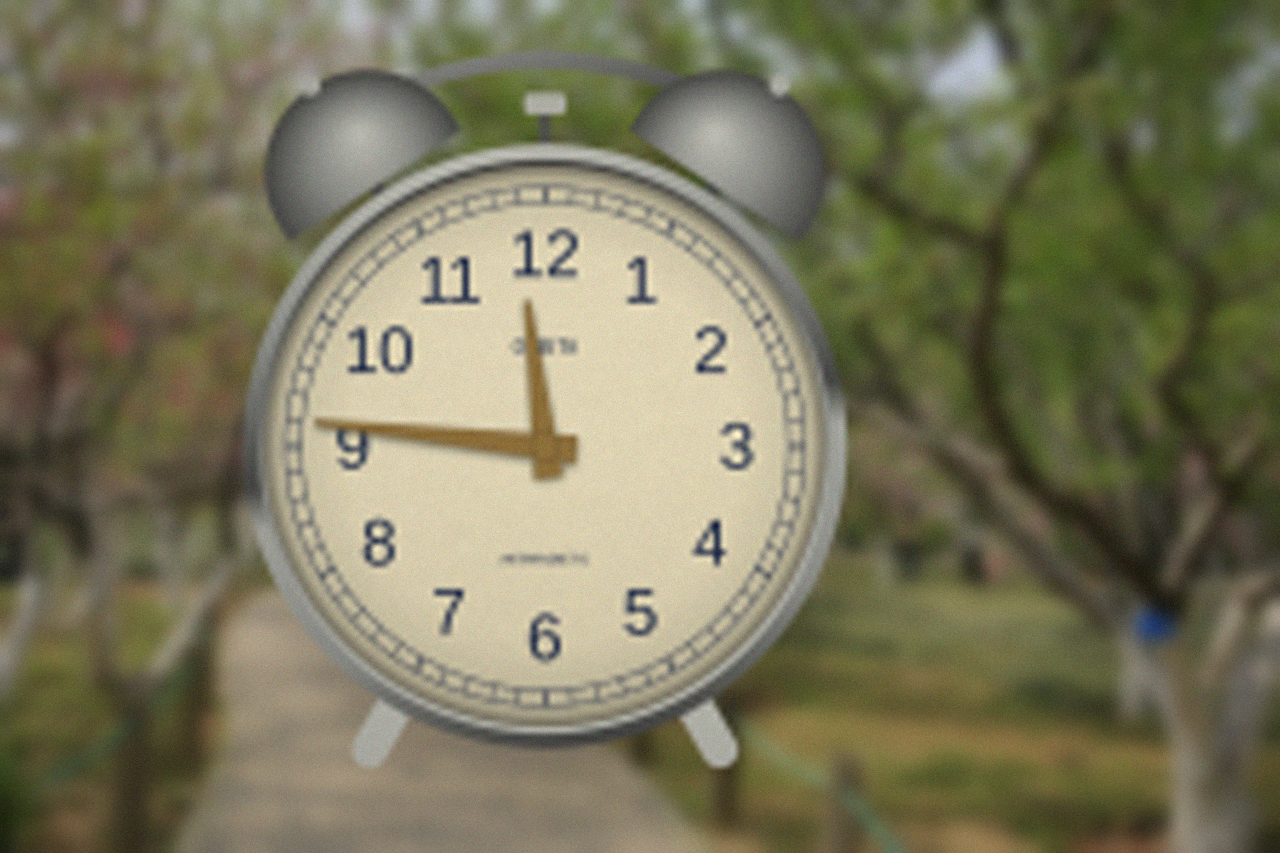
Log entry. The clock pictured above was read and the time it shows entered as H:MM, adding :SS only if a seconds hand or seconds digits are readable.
11:46
